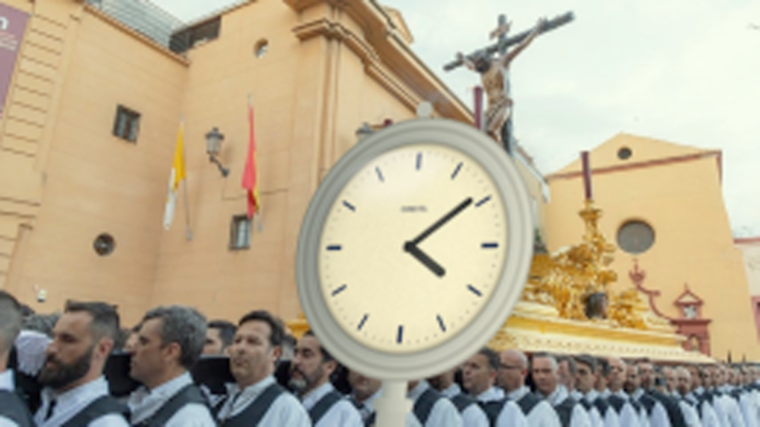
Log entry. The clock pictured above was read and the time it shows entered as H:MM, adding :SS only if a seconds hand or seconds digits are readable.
4:09
